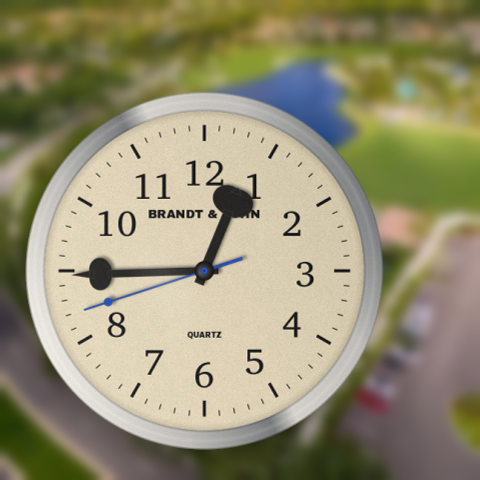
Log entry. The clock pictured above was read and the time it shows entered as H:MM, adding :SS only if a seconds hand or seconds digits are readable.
12:44:42
